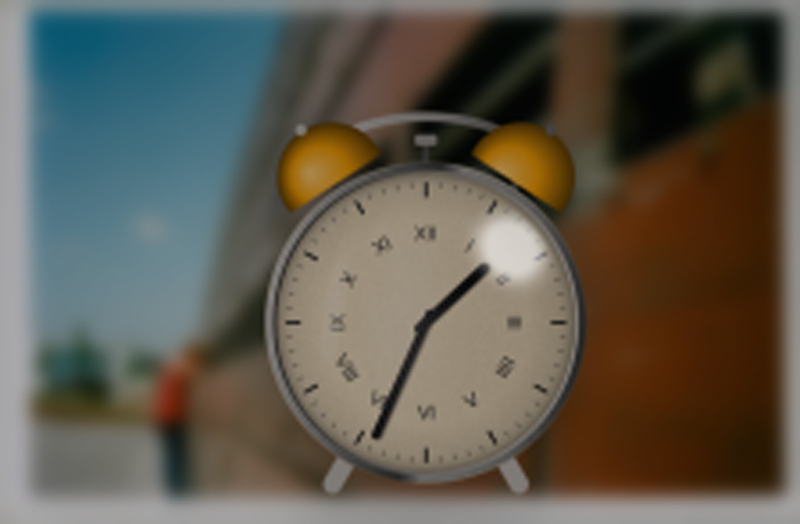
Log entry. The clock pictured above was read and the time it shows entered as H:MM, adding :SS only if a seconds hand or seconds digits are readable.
1:34
